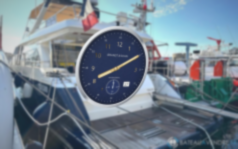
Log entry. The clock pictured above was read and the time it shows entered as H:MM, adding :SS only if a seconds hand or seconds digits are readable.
8:10
